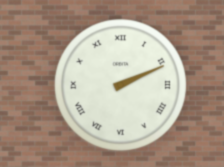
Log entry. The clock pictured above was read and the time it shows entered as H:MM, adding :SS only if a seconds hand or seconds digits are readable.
2:11
